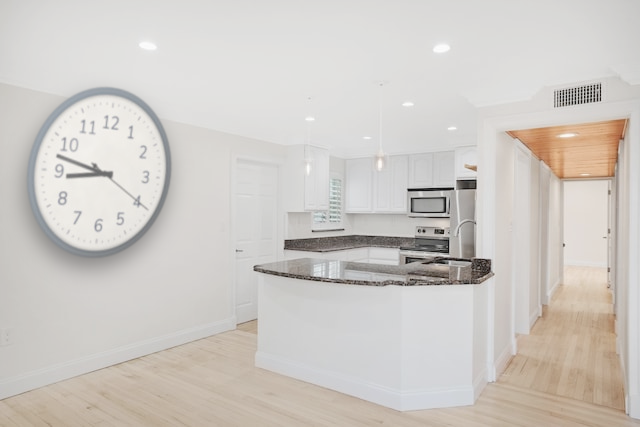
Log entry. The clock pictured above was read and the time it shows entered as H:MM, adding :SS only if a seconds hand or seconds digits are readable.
8:47:20
